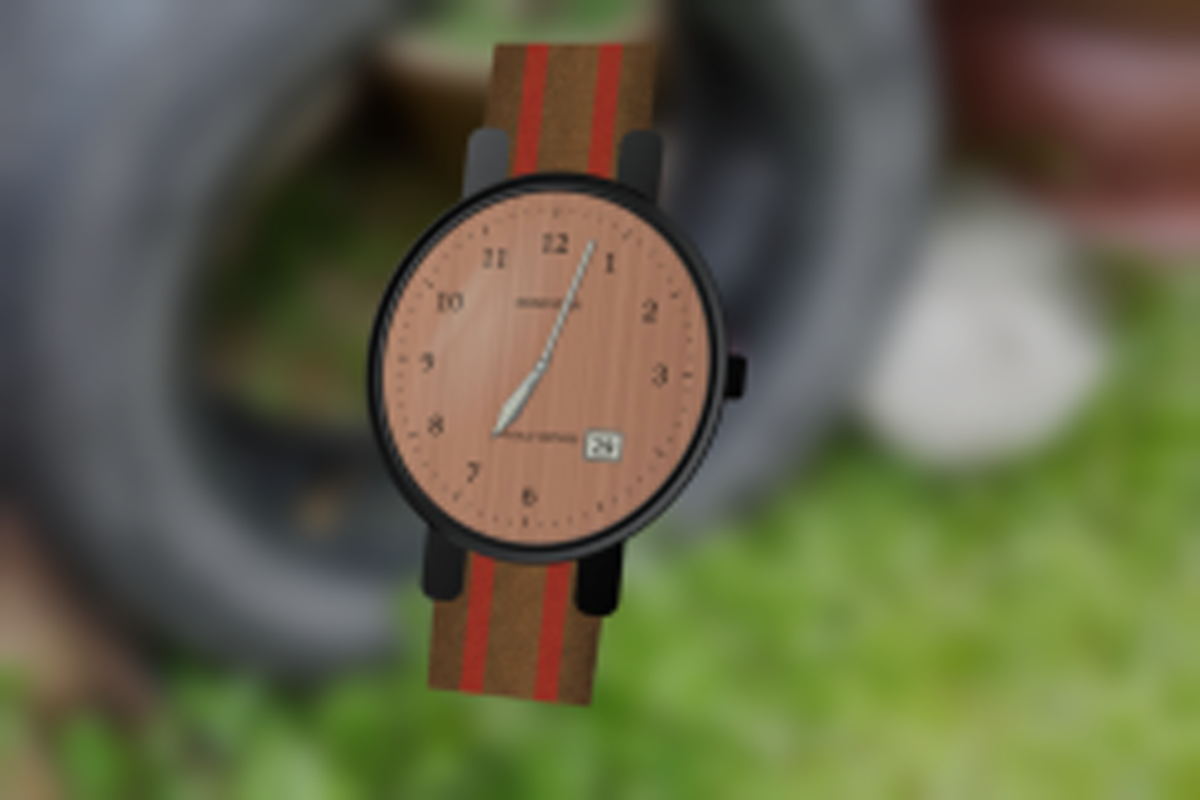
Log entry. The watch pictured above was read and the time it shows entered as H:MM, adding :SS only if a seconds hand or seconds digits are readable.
7:03
